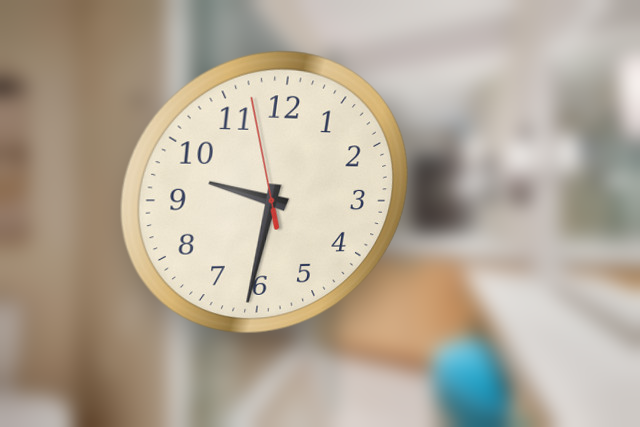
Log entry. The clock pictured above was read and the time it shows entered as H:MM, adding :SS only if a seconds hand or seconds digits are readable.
9:30:57
